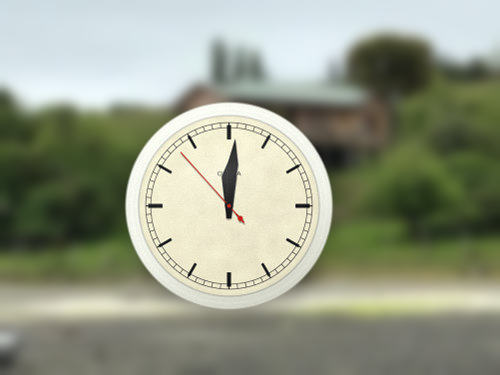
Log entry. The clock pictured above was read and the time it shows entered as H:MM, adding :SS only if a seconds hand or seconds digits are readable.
12:00:53
